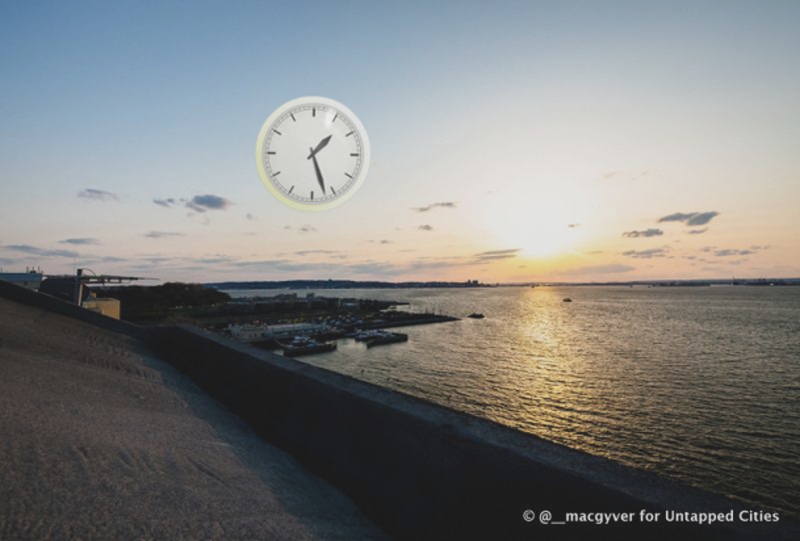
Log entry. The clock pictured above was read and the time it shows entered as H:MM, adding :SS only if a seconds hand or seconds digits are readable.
1:27
